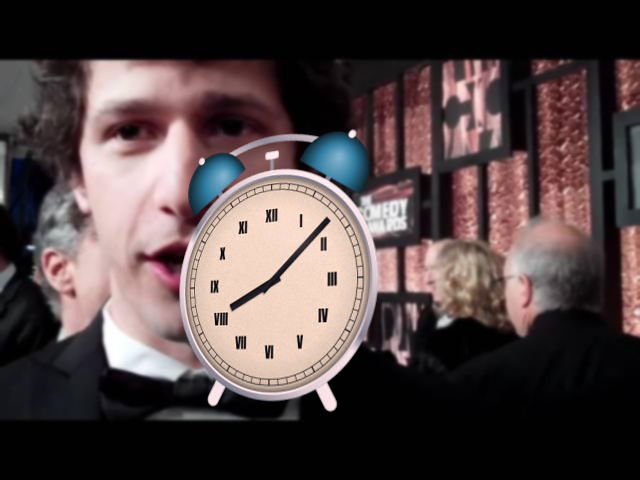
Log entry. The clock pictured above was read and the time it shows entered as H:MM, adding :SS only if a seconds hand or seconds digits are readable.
8:08
